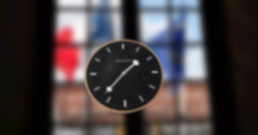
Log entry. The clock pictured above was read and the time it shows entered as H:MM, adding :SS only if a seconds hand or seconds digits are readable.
1:37
